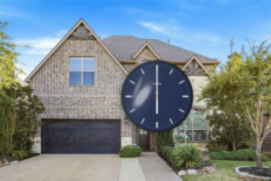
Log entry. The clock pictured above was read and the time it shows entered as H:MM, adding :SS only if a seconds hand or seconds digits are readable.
6:00
